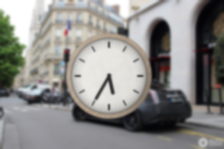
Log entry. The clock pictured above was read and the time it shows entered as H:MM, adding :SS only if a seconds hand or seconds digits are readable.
5:35
